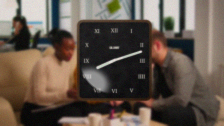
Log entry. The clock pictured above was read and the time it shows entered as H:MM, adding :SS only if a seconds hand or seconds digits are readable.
8:12
